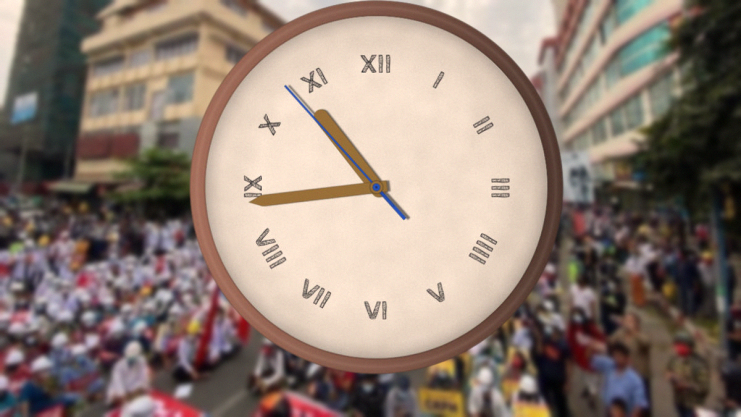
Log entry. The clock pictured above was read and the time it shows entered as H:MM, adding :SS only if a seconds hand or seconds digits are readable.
10:43:53
